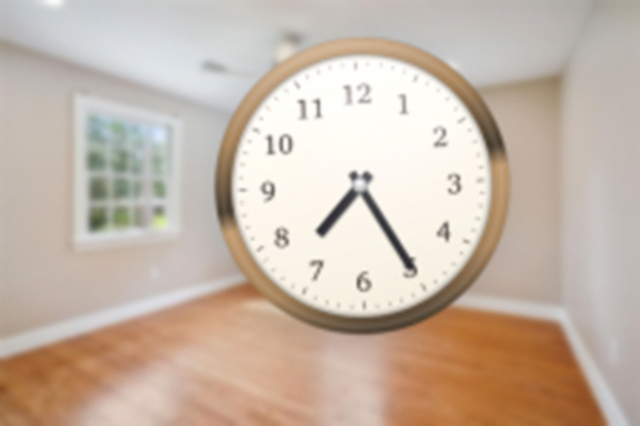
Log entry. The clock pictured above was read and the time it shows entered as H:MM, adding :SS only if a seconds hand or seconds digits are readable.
7:25
